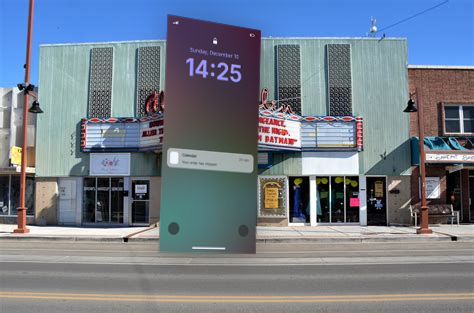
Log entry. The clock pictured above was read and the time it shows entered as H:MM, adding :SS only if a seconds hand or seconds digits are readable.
14:25
